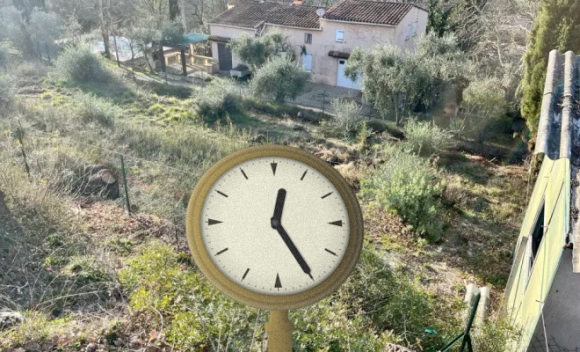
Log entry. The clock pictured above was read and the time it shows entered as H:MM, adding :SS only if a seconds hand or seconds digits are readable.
12:25
